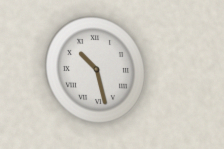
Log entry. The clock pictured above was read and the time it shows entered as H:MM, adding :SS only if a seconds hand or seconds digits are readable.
10:28
